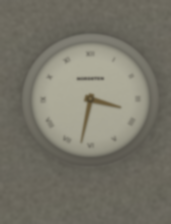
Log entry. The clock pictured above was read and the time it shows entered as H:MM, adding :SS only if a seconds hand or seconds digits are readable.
3:32
